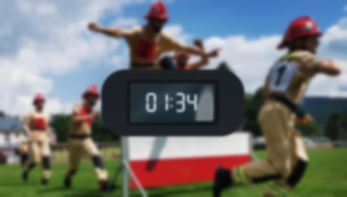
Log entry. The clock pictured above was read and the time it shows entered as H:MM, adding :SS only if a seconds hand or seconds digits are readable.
1:34
